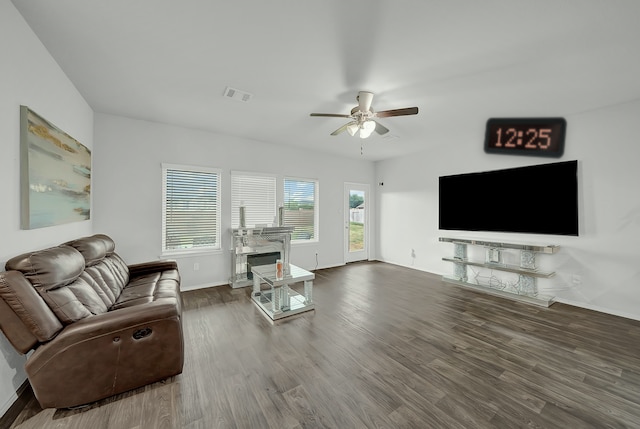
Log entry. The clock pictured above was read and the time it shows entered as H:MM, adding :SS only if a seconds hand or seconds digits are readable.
12:25
